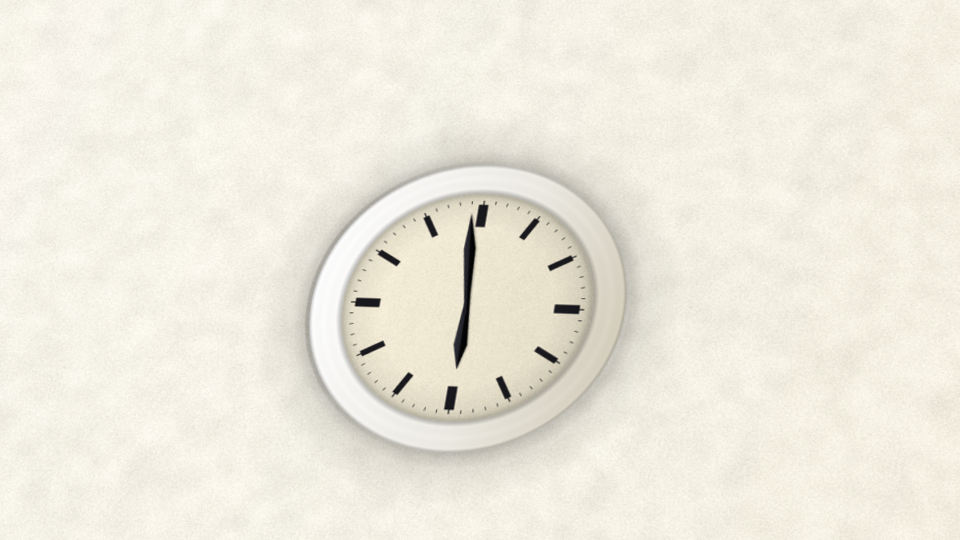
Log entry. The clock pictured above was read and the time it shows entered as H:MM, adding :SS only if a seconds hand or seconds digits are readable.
5:59
